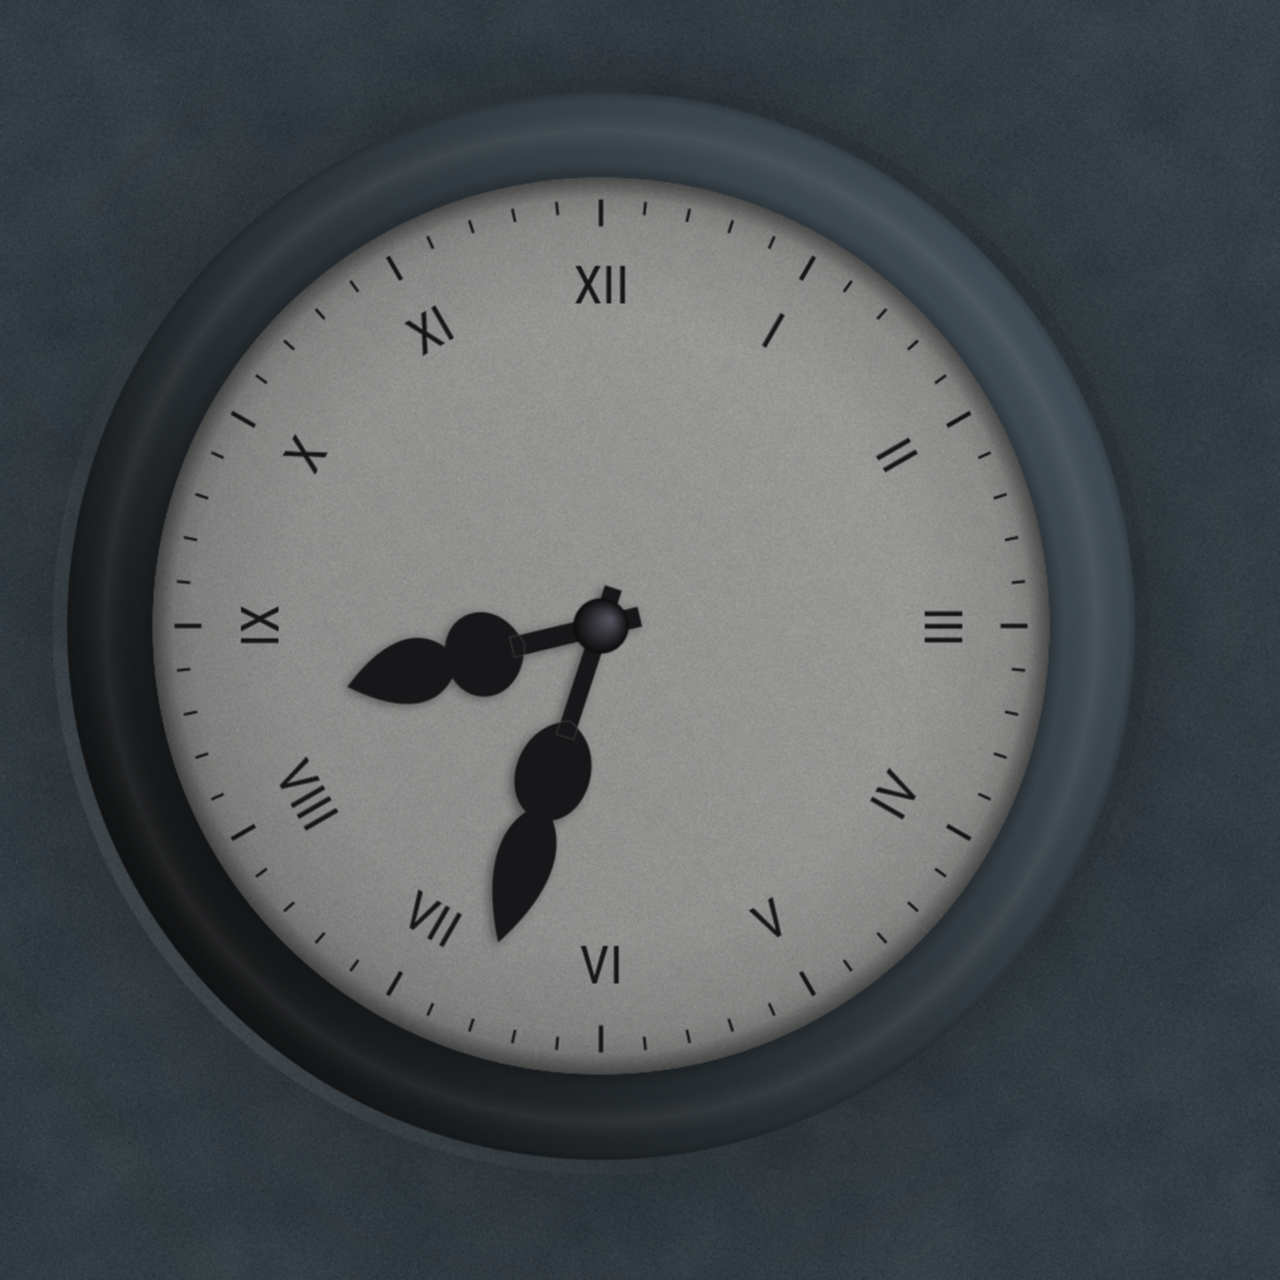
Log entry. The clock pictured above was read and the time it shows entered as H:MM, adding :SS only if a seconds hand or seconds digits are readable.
8:33
